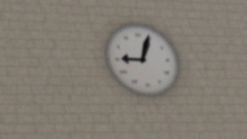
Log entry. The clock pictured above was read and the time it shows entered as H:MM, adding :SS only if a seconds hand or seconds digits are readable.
9:04
